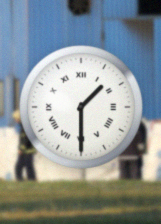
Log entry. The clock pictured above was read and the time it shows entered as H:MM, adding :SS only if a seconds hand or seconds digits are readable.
1:30
